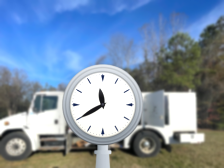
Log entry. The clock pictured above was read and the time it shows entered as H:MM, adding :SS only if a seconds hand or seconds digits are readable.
11:40
